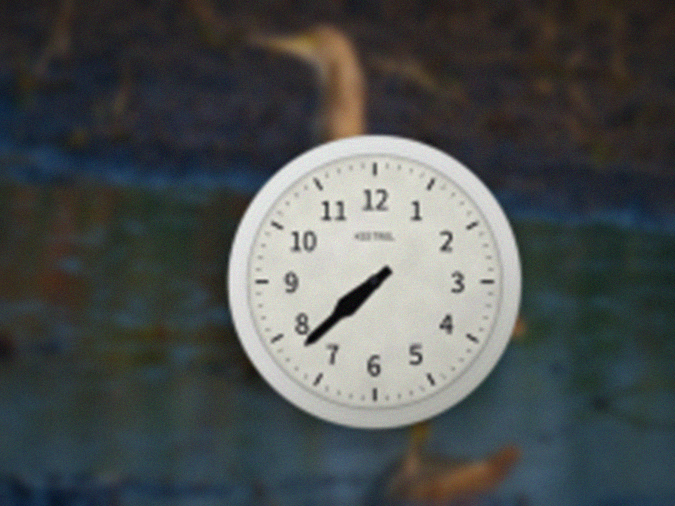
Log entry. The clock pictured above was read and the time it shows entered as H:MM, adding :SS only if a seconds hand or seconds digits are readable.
7:38
